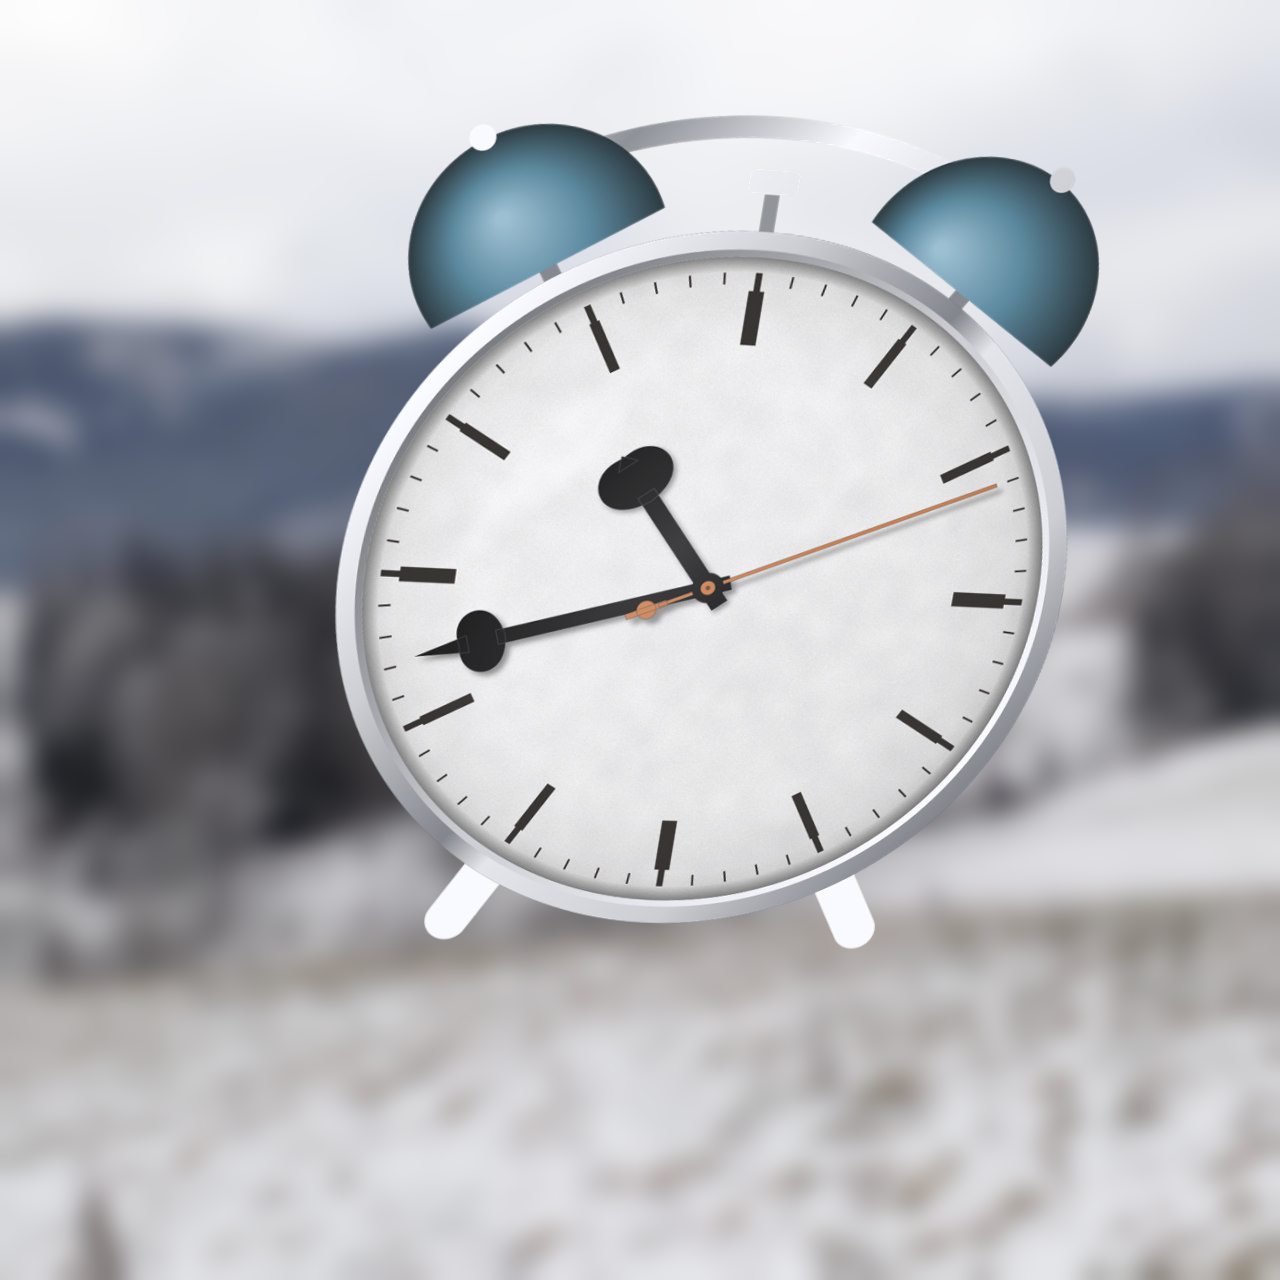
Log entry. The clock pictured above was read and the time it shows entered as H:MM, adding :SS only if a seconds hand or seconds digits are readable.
10:42:11
